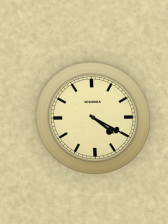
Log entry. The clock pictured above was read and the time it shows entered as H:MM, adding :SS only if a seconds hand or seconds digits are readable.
4:20
